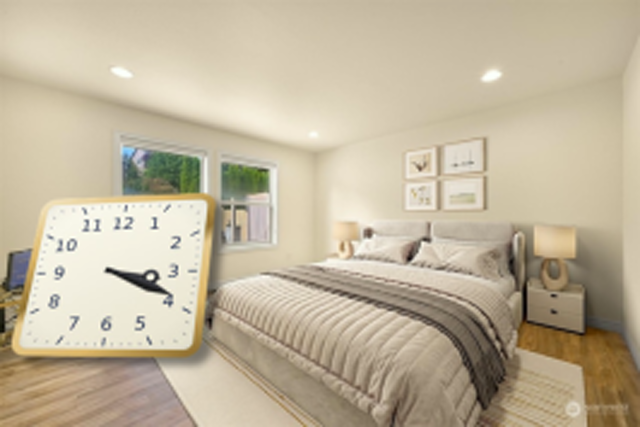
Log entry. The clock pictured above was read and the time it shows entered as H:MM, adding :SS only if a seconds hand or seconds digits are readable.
3:19
